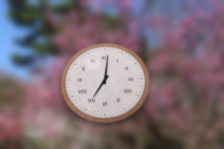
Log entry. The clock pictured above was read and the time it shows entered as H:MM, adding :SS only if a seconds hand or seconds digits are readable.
7:01
